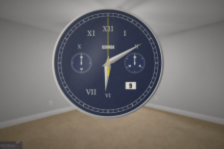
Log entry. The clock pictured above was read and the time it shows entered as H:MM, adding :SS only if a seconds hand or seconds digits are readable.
6:10
